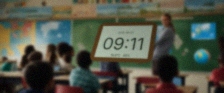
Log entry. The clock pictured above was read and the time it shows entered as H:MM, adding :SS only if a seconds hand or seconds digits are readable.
9:11
